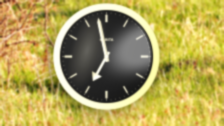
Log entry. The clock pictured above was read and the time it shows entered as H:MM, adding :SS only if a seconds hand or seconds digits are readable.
6:58
